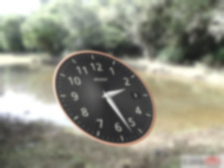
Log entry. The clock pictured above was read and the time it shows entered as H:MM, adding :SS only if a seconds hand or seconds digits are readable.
2:27
